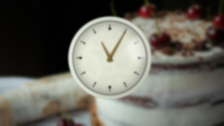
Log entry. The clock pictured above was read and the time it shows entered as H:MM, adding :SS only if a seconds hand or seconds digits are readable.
11:05
